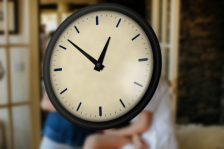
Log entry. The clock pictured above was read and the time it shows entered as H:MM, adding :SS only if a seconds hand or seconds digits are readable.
12:52
